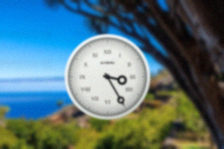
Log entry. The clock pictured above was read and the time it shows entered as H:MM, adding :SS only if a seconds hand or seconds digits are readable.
3:25
